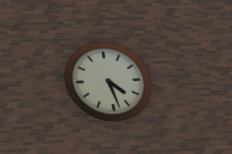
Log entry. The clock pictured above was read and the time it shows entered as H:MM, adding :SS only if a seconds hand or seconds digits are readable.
4:28
